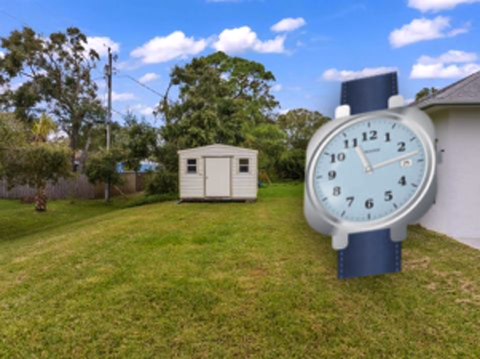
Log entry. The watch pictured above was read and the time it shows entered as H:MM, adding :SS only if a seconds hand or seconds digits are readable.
11:13
